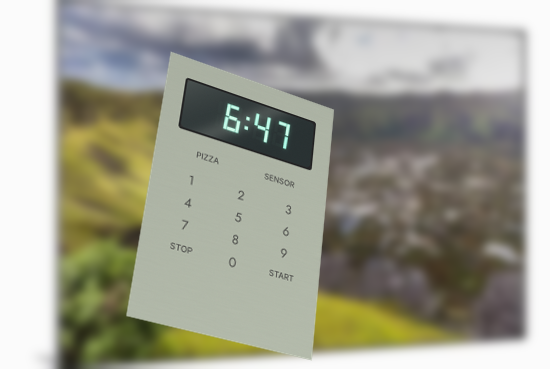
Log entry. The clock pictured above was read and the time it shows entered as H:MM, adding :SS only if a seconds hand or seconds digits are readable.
6:47
